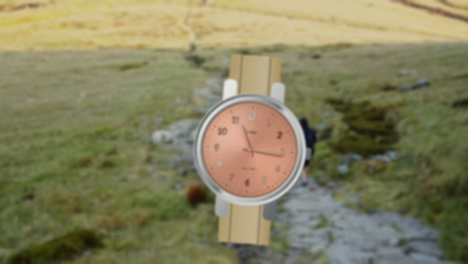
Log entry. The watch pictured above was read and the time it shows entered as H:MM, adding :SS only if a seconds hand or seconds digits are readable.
11:16
